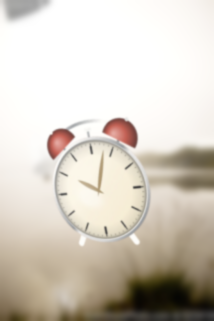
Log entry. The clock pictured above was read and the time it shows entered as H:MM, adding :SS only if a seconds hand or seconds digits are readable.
10:03
